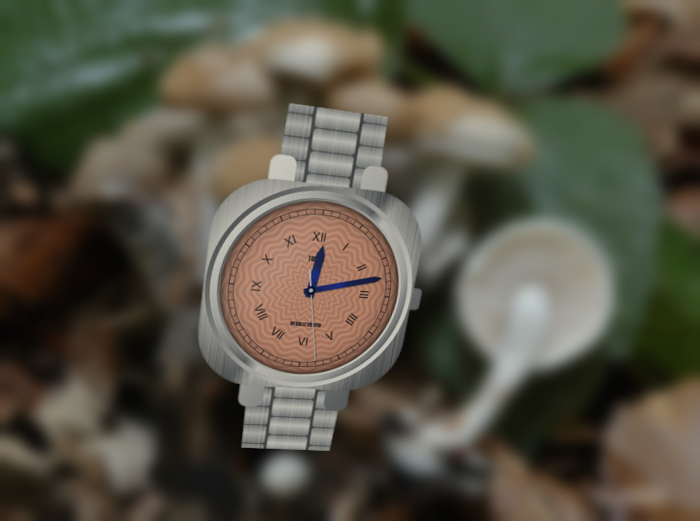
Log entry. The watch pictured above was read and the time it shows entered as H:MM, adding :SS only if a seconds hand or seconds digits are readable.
12:12:28
